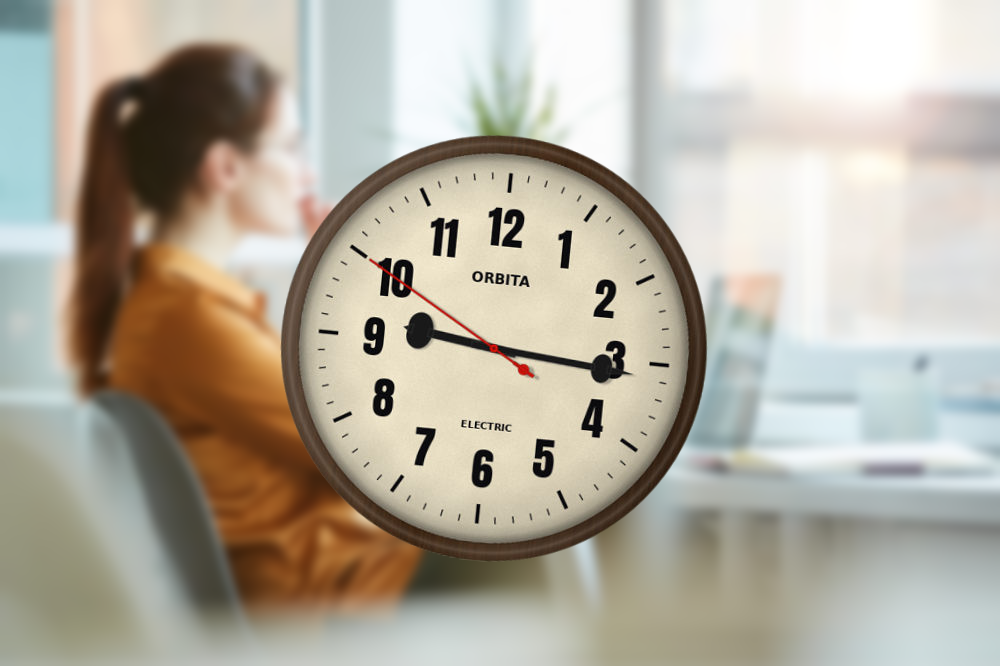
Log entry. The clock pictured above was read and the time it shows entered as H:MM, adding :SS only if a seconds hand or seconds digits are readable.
9:15:50
